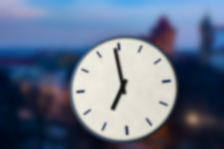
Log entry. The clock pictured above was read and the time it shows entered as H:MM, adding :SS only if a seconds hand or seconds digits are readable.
6:59
